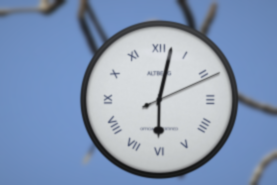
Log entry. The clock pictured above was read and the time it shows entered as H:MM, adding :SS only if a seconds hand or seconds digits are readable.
6:02:11
